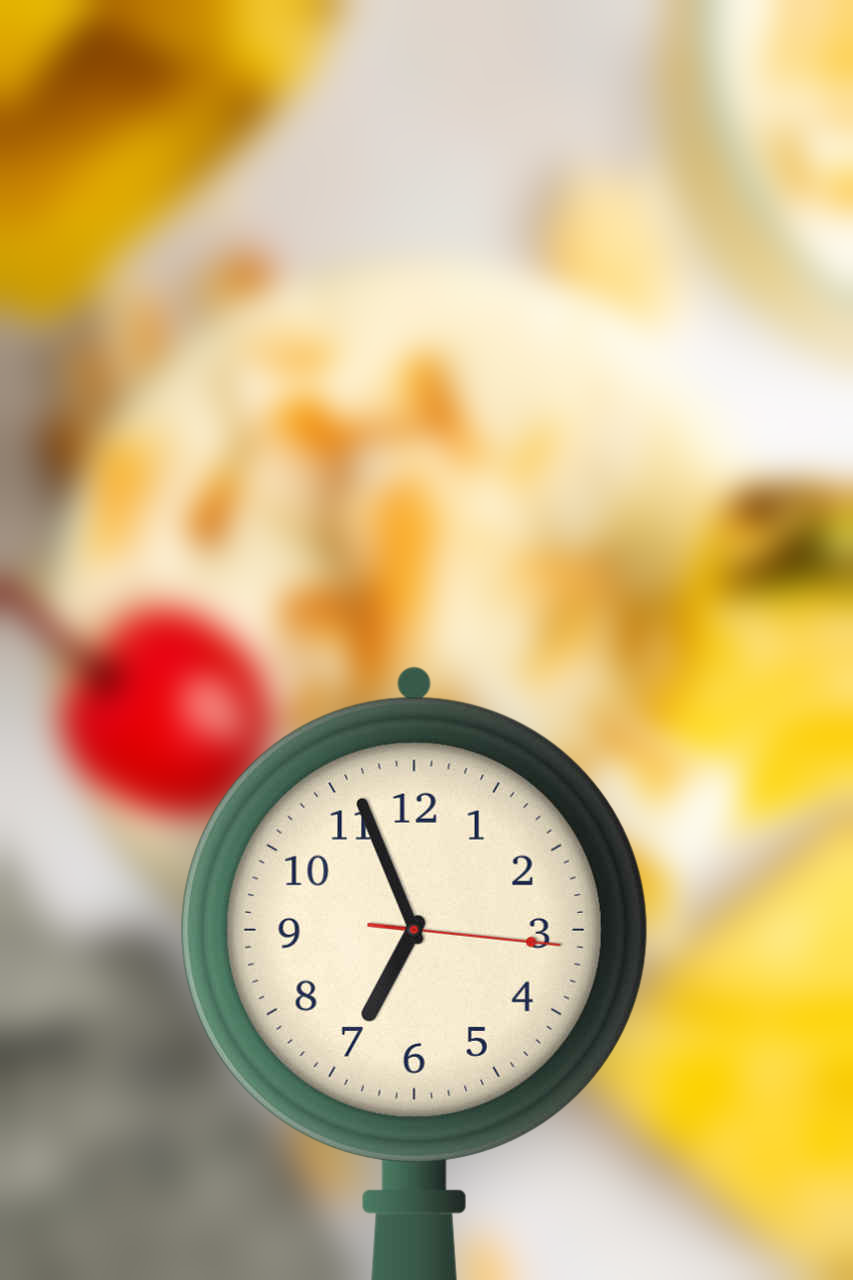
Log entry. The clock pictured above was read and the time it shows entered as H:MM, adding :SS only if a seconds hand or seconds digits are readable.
6:56:16
